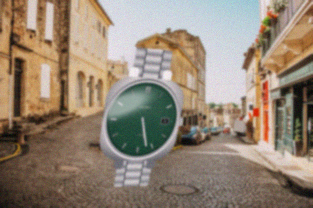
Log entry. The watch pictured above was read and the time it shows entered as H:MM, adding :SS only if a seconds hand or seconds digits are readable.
5:27
